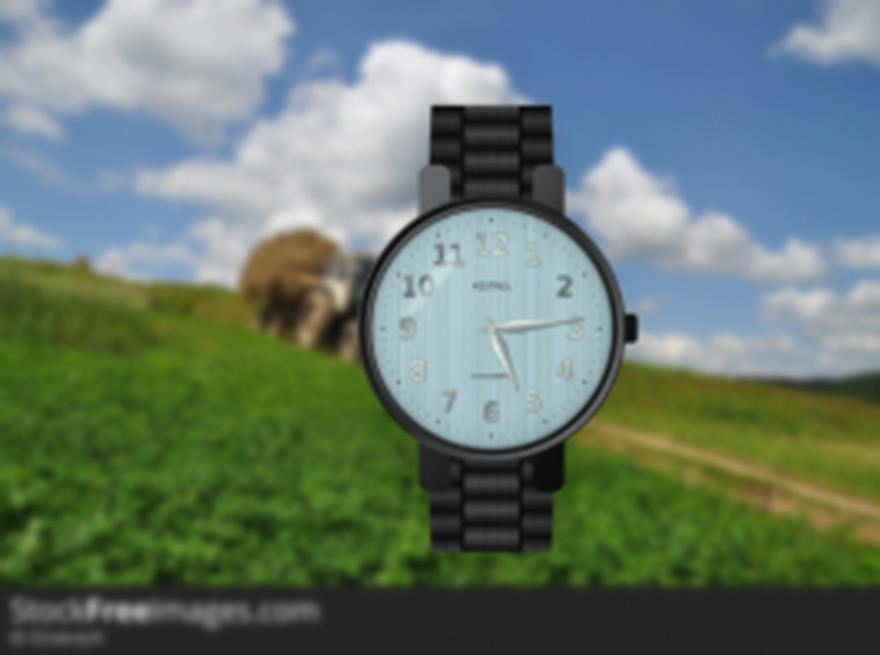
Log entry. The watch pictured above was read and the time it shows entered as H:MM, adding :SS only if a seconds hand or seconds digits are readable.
5:14
